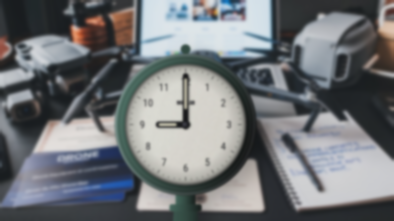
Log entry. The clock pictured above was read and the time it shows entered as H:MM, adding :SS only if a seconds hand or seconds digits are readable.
9:00
